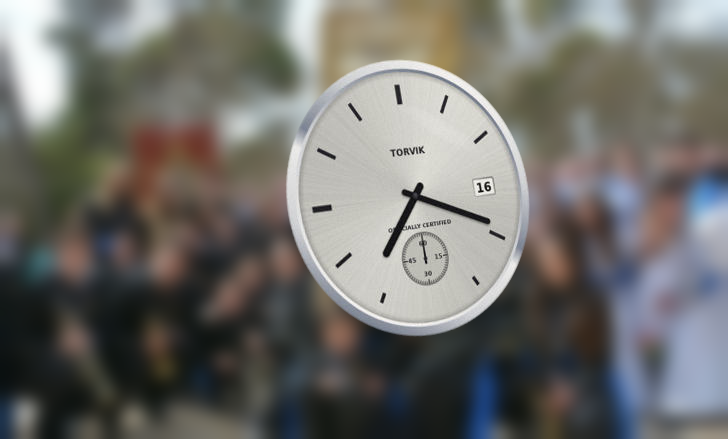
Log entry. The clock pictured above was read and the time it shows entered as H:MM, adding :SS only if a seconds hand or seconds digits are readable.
7:19
